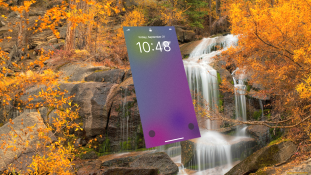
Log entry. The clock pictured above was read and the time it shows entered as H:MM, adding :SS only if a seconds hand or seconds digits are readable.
10:48
